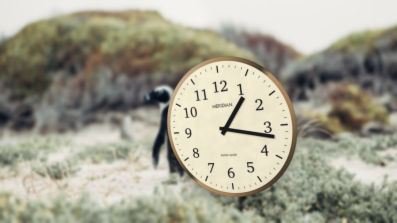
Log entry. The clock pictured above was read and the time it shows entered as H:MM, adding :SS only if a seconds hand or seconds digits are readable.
1:17
